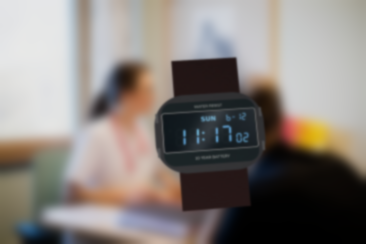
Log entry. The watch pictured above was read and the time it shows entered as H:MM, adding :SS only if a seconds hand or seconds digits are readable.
11:17
